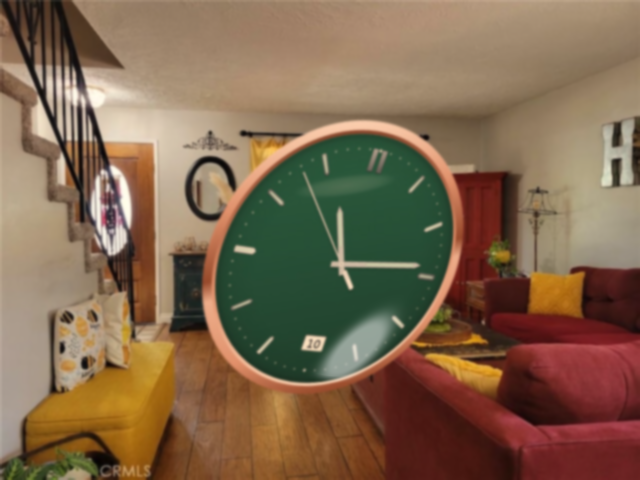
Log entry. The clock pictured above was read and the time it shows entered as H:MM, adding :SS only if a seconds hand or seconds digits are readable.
11:13:53
